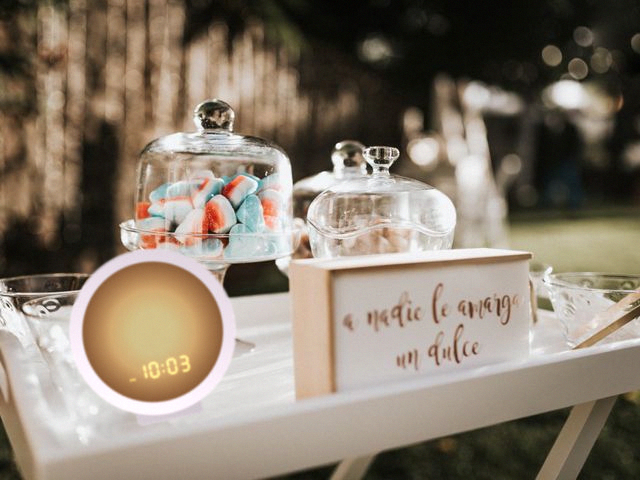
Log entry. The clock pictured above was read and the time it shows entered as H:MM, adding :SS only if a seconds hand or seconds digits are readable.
10:03
